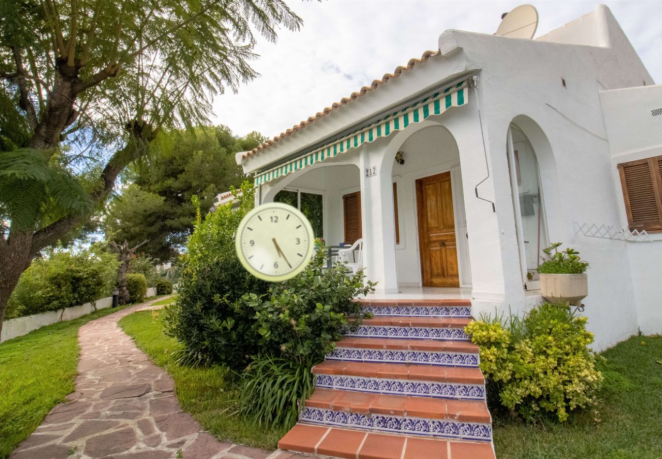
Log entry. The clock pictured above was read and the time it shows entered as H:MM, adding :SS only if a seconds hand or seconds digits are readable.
5:25
